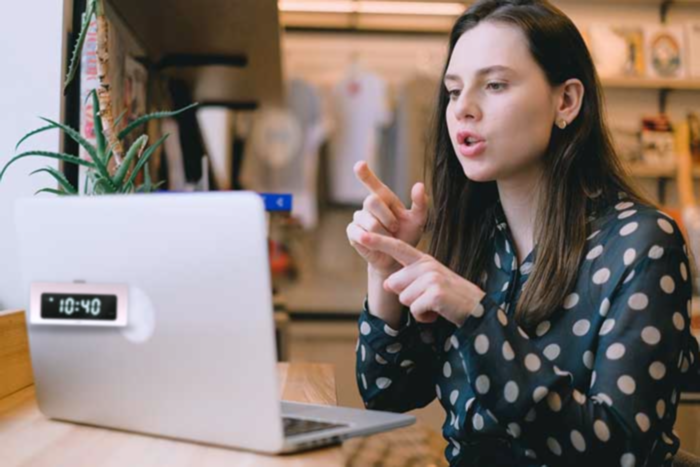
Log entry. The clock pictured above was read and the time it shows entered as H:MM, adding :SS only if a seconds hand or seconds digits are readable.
10:40
